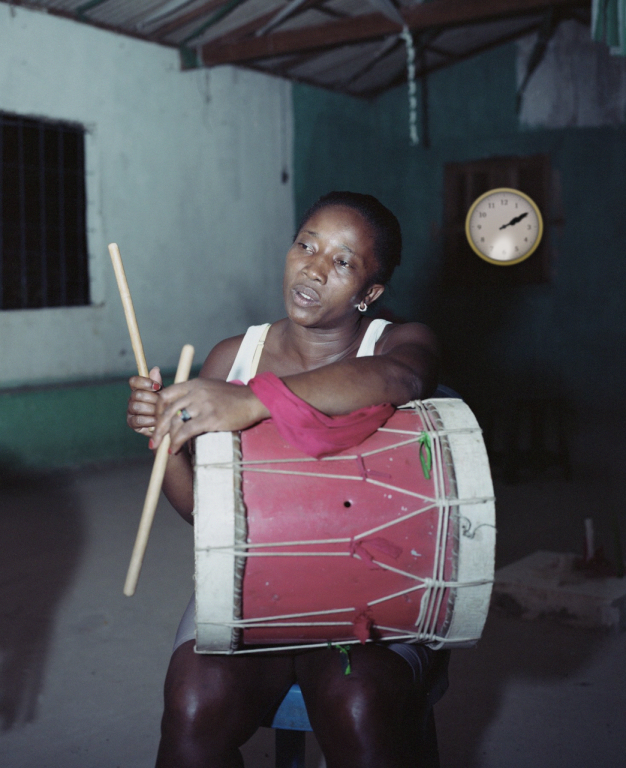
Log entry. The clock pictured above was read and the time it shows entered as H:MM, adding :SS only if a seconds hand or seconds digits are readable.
2:10
